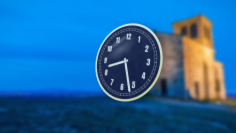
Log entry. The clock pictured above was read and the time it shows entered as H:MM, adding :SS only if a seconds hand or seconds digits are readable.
8:27
